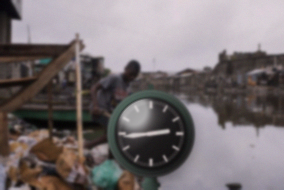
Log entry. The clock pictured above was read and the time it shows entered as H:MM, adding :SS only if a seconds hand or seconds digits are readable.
2:44
